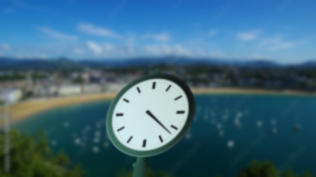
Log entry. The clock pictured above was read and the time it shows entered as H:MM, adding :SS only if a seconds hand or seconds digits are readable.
4:22
